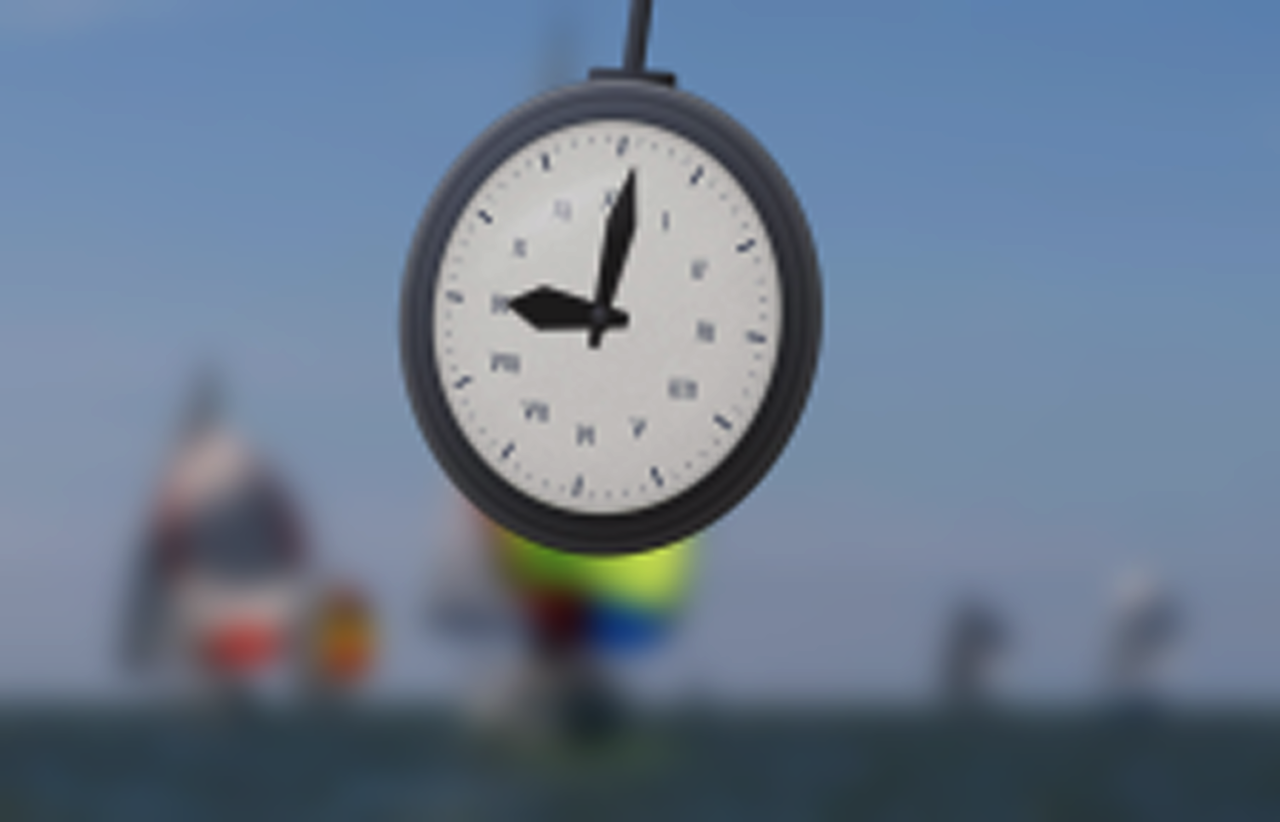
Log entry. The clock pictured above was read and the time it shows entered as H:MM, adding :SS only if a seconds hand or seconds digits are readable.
9:01
